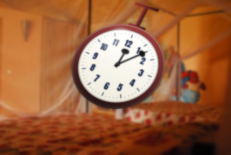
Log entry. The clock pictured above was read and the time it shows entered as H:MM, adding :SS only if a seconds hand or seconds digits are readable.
12:07
